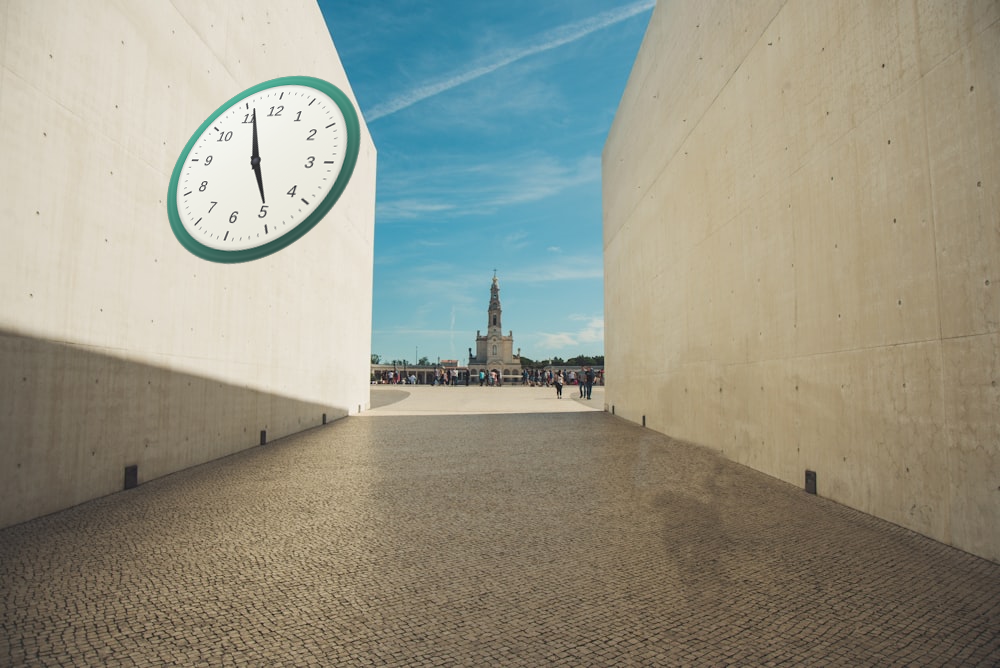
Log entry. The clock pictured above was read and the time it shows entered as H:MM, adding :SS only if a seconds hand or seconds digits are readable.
4:56
